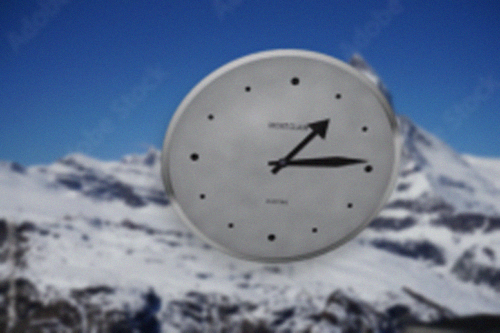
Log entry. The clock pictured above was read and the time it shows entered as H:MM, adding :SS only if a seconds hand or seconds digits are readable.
1:14
